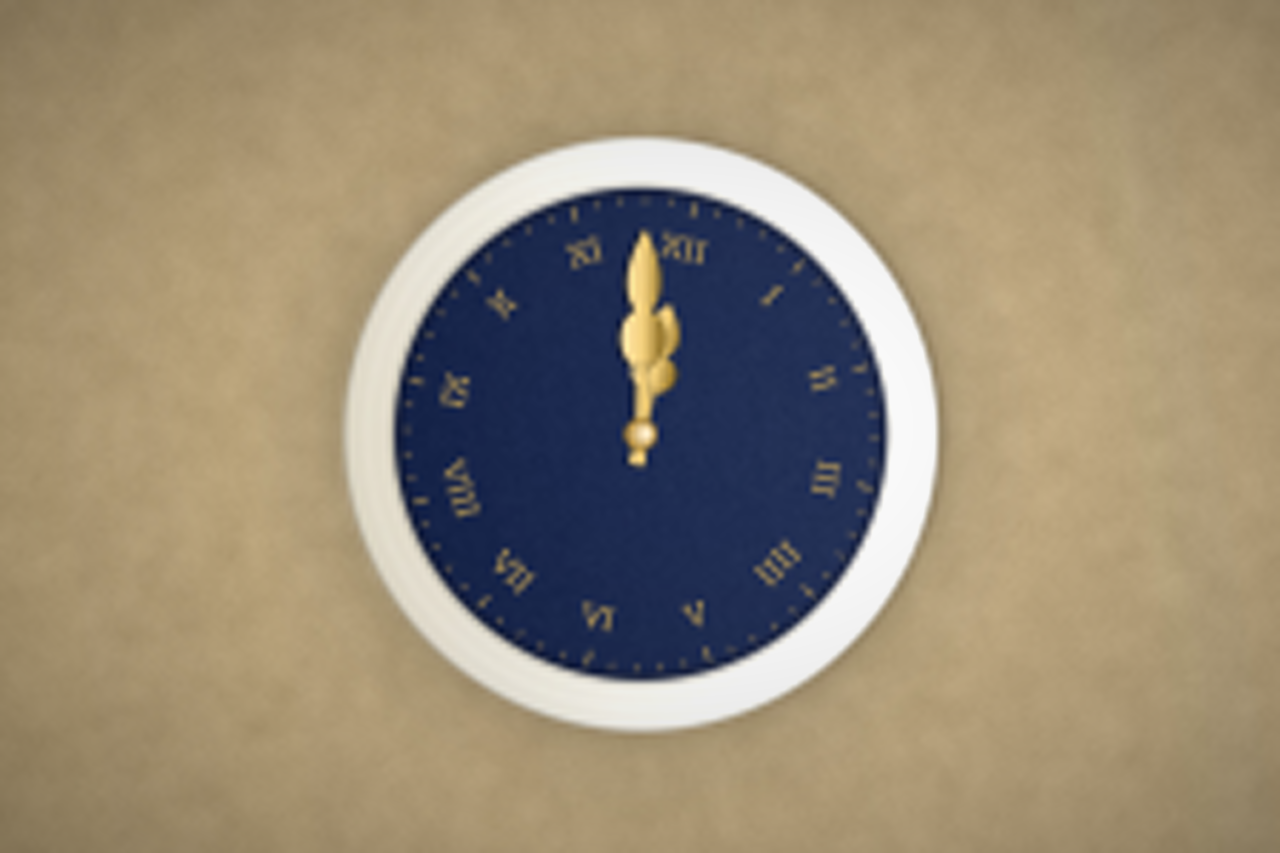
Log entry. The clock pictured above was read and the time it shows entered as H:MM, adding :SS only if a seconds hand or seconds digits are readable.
11:58
